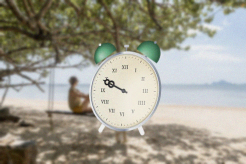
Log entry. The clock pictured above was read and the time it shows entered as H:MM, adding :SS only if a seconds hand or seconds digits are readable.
9:49
